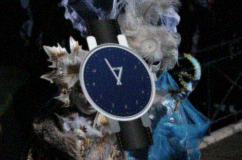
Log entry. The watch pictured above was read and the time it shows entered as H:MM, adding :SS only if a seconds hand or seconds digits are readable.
12:57
